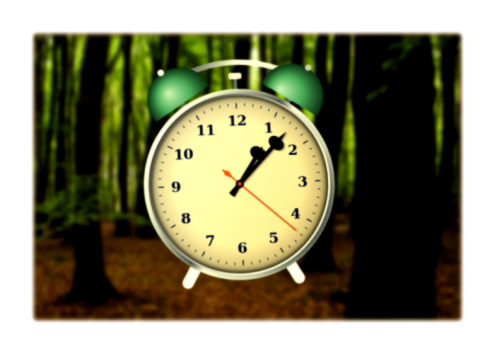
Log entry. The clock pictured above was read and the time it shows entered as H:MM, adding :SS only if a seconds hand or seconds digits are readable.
1:07:22
